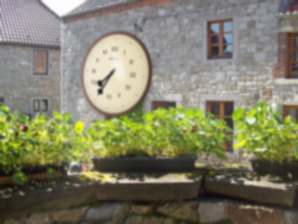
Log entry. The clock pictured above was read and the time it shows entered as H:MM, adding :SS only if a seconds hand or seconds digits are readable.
7:35
